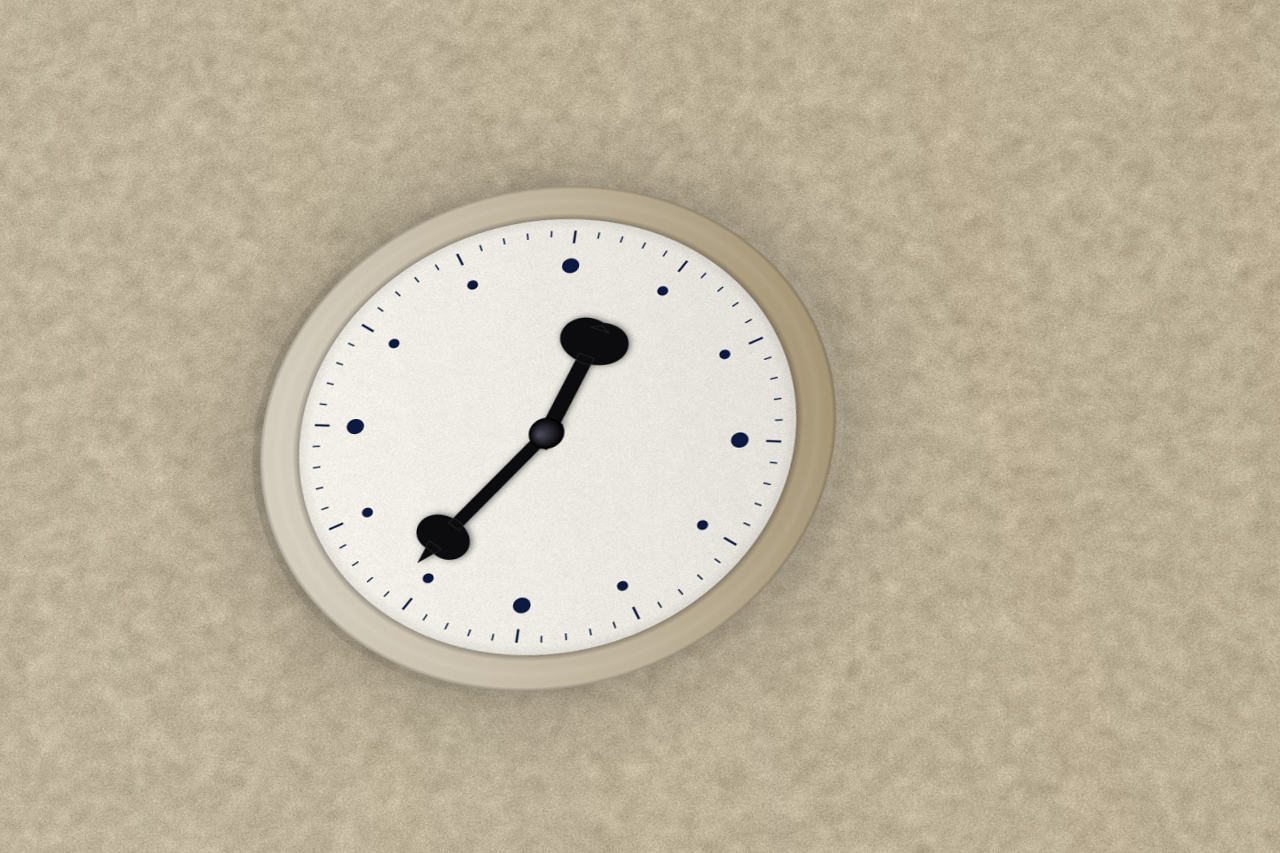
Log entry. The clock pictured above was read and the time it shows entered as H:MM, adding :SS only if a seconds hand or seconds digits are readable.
12:36
